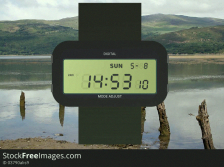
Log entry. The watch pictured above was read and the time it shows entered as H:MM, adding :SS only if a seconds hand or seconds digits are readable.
14:53:10
